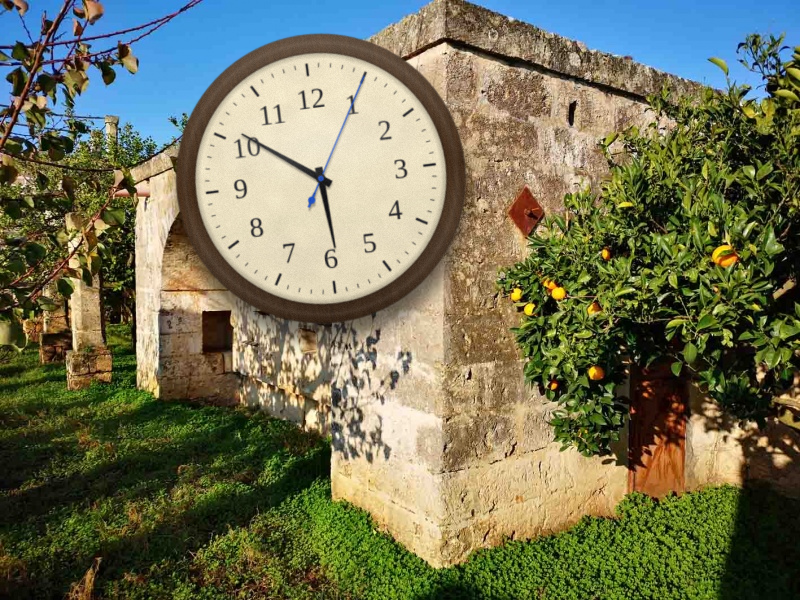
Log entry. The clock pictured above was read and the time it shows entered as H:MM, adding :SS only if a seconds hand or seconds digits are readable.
5:51:05
